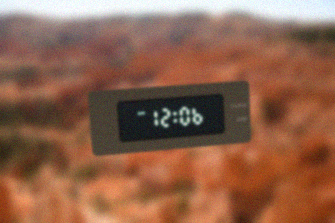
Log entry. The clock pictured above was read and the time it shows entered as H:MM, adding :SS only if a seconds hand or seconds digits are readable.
12:06
